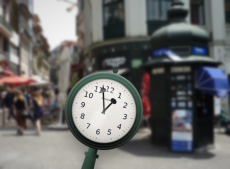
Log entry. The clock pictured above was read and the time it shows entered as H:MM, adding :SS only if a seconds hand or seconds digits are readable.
12:57
